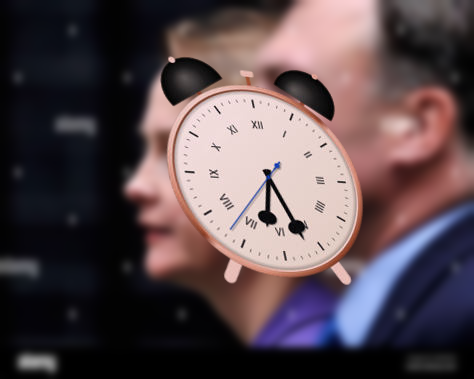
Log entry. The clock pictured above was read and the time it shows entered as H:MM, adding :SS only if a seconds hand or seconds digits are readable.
6:26:37
